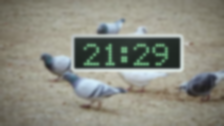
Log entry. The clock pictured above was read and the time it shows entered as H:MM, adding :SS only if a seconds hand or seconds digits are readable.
21:29
